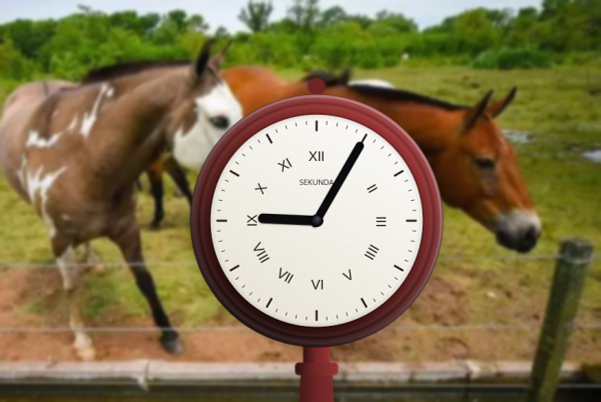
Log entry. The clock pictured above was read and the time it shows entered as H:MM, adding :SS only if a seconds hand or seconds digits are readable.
9:05
